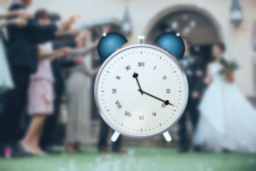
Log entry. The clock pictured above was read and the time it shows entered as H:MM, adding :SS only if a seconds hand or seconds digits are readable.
11:19
